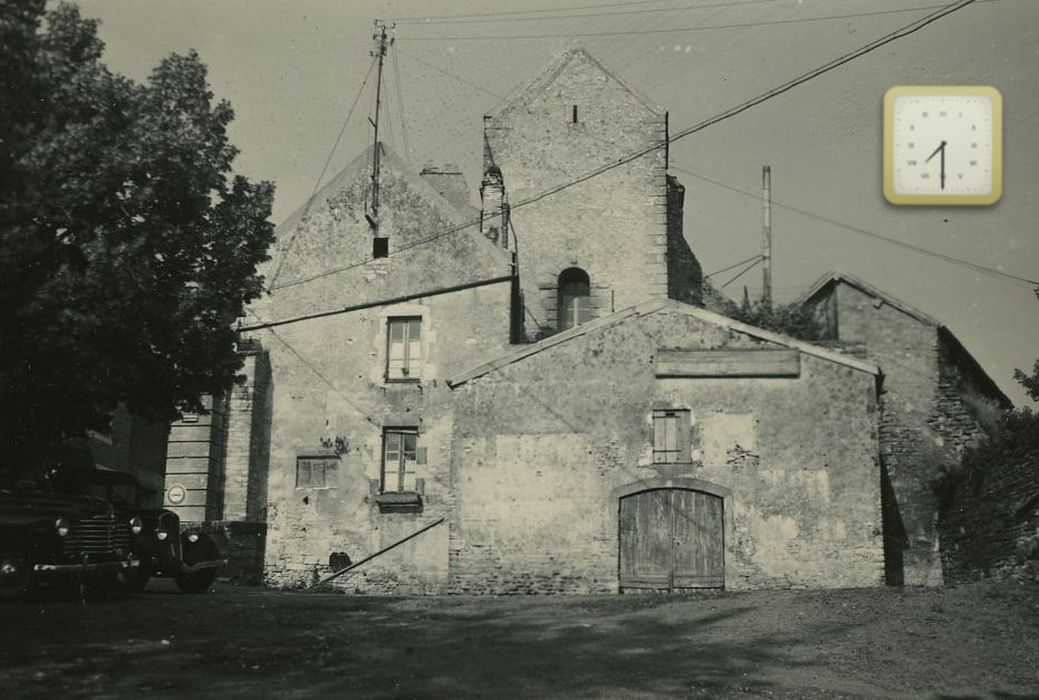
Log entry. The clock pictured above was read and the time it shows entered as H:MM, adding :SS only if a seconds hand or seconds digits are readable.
7:30
